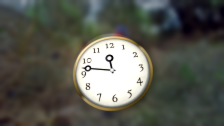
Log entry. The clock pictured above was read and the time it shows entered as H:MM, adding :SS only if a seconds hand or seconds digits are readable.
11:47
